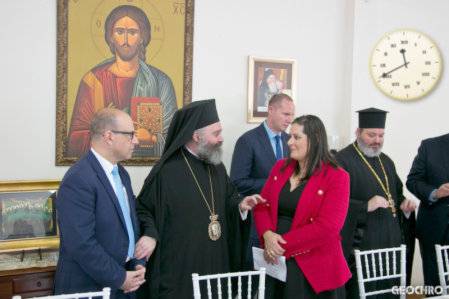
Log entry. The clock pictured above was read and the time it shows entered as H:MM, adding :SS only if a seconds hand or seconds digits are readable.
11:41
